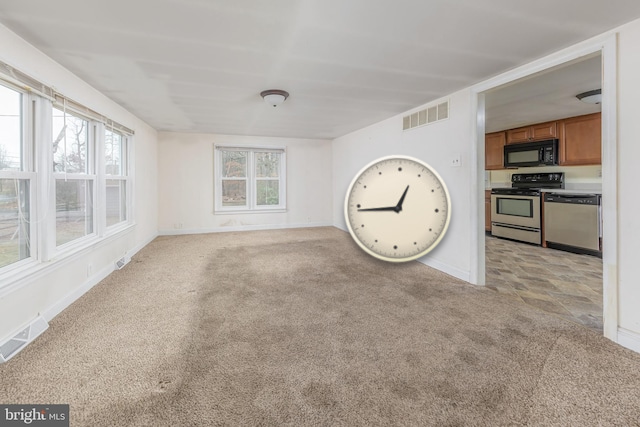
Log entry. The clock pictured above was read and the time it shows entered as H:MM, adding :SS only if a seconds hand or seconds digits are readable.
12:44
